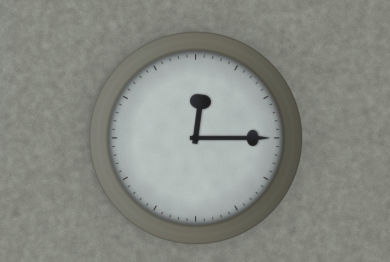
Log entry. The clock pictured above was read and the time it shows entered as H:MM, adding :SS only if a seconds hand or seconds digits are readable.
12:15
